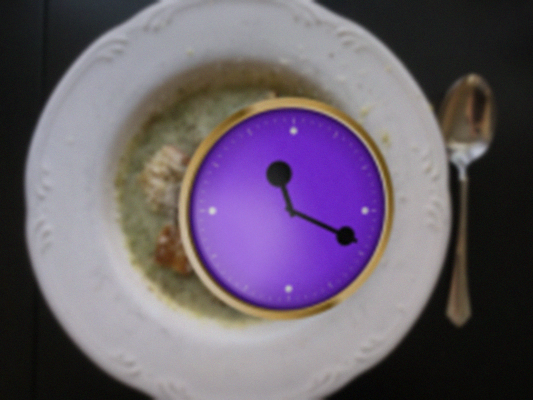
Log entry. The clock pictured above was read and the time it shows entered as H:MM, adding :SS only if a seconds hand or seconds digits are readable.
11:19
